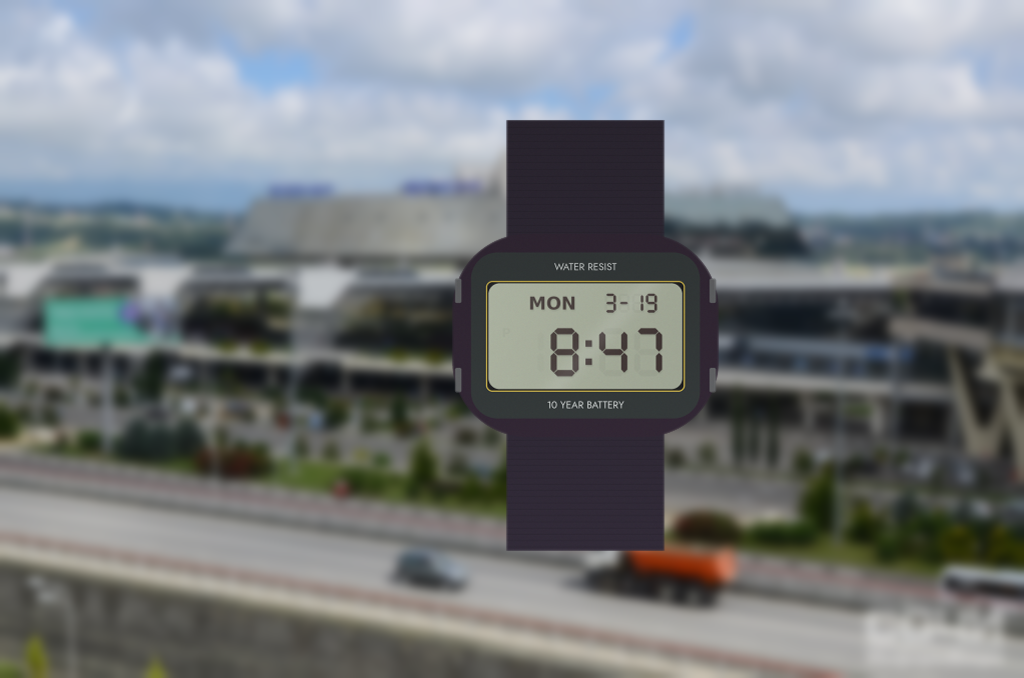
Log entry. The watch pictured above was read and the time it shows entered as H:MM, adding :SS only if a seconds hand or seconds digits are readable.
8:47
